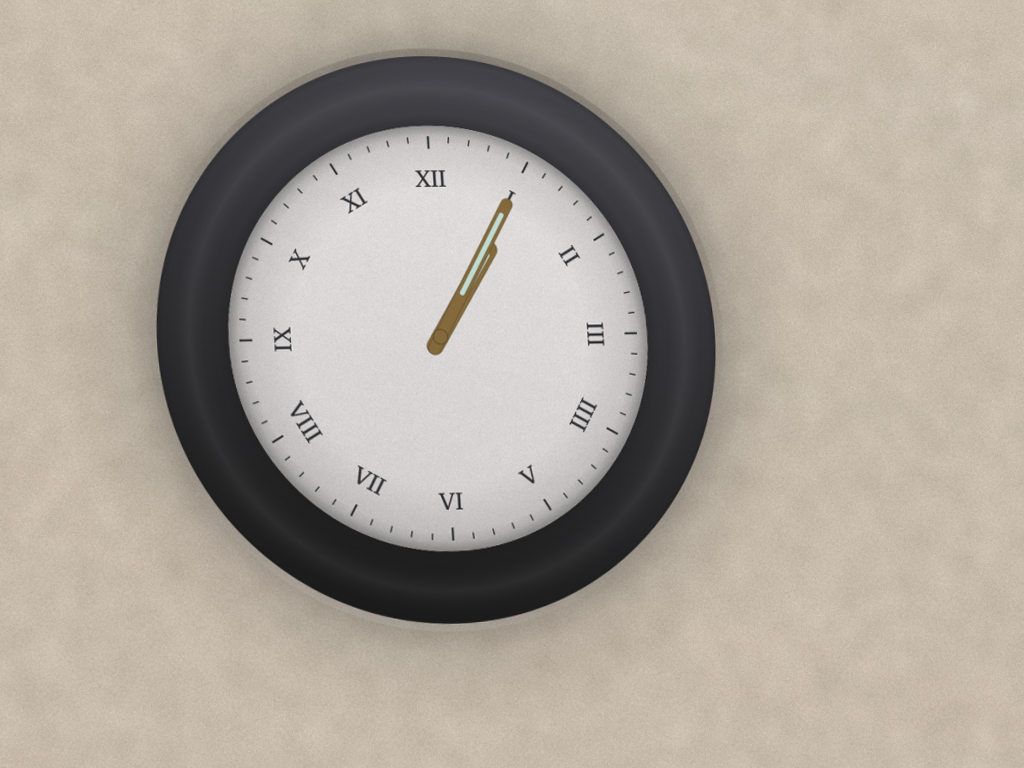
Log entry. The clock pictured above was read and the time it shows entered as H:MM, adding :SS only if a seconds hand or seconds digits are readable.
1:05
